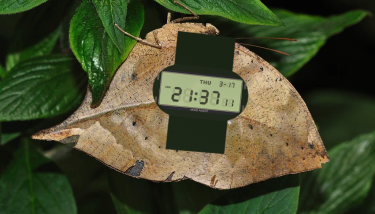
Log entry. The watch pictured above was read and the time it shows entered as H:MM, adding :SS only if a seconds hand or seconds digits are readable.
21:37:11
